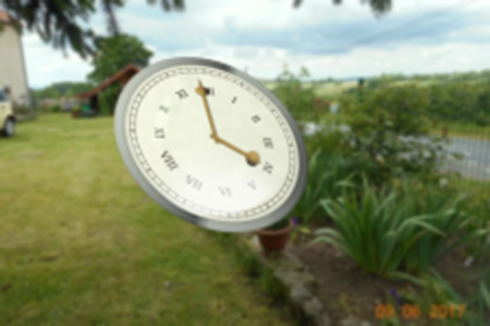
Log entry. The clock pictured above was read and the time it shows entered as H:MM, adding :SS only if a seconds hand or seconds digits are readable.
3:59
